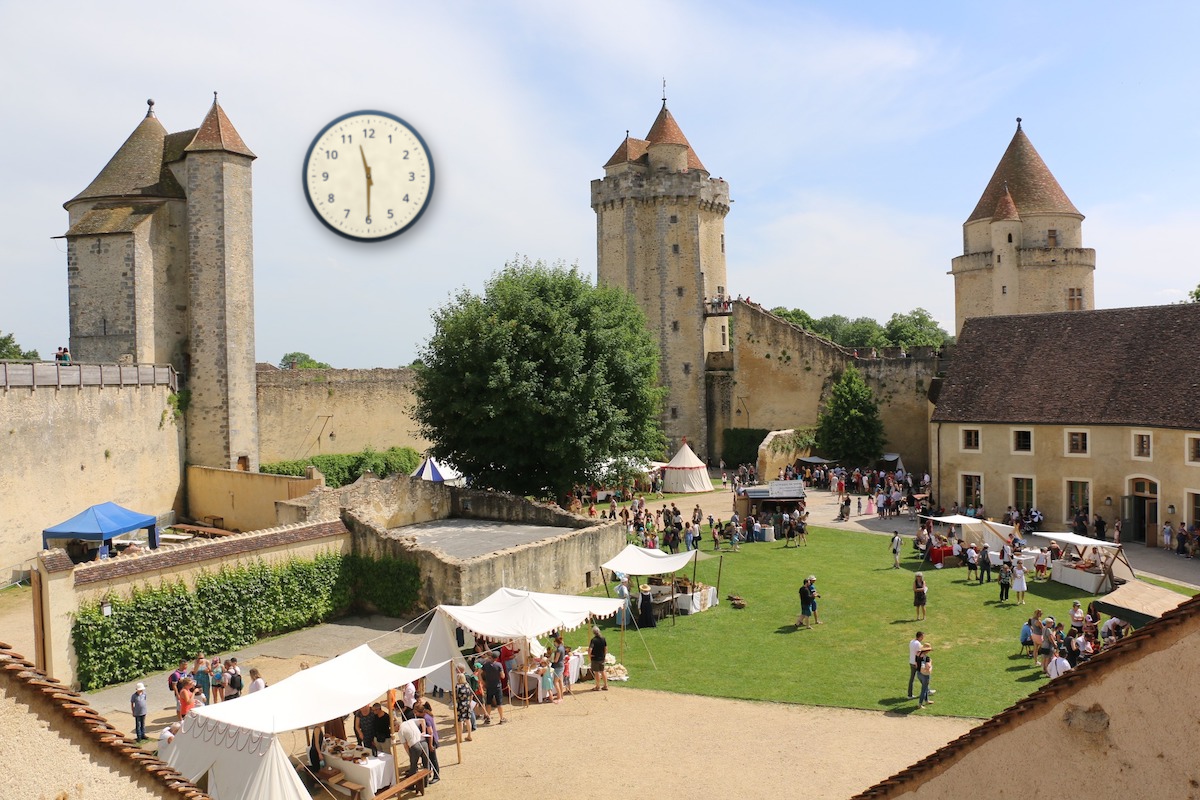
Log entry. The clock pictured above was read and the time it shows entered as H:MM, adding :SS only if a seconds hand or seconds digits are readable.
11:30
